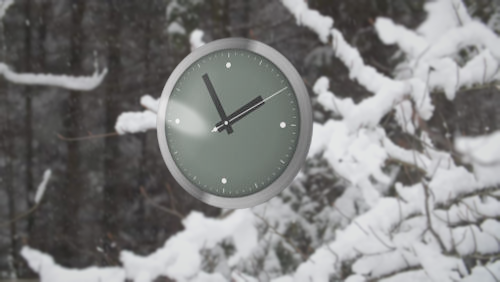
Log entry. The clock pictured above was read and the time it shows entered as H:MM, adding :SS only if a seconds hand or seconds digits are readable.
1:55:10
